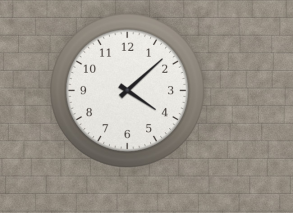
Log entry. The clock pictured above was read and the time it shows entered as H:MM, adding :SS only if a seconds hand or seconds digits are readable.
4:08
